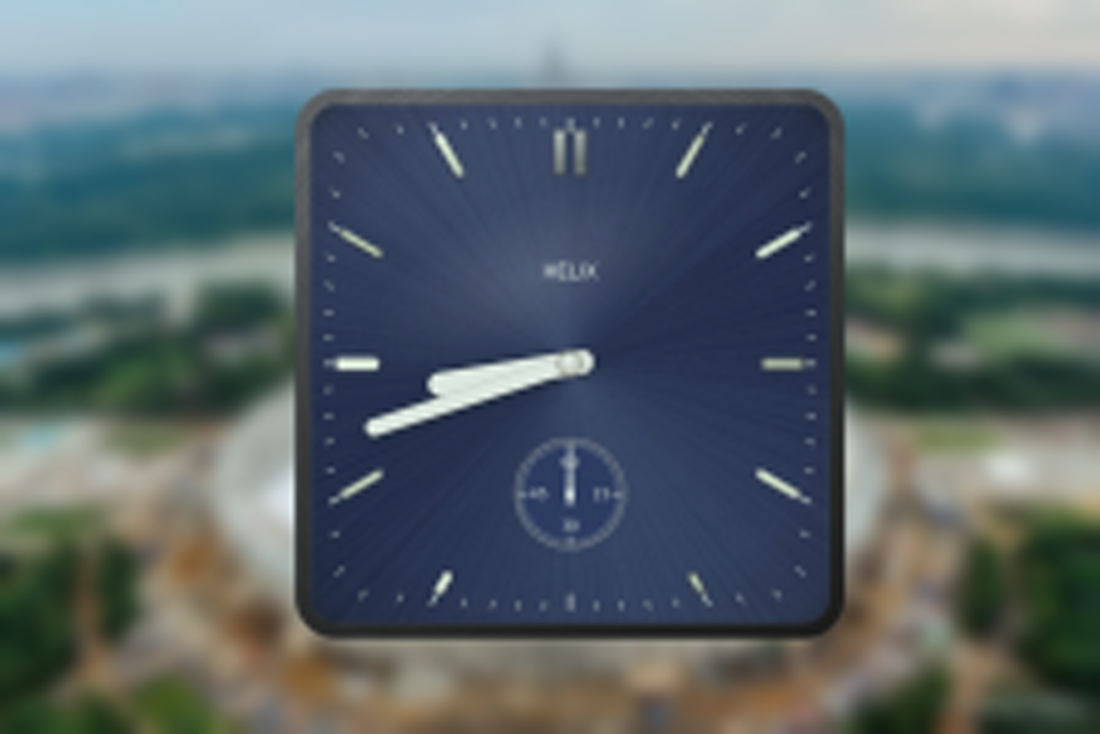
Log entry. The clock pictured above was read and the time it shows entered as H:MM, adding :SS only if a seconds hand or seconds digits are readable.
8:42
